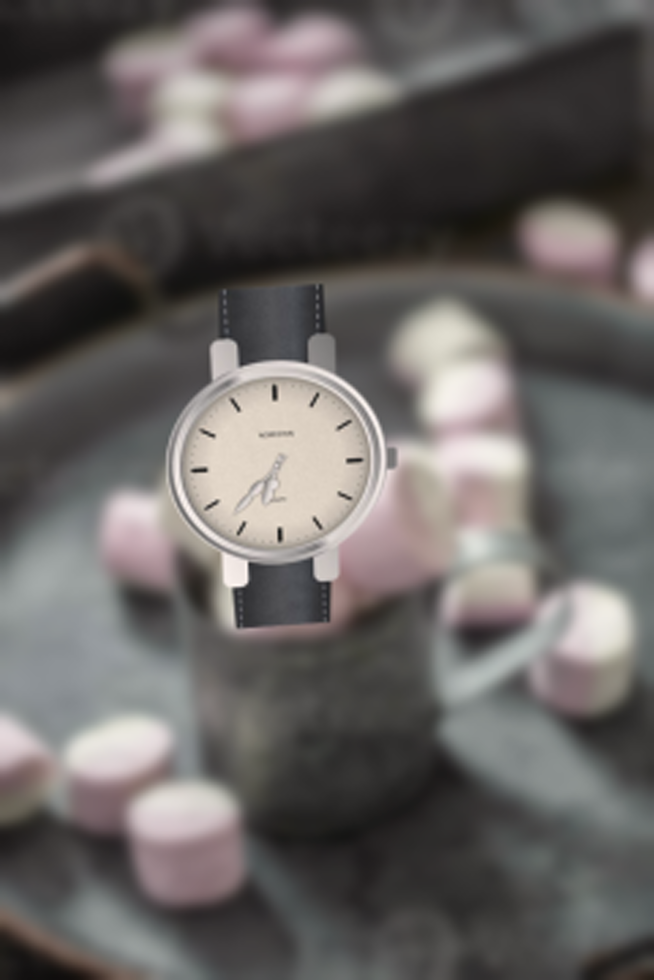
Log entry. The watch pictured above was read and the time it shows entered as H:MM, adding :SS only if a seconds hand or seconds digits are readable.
6:37
